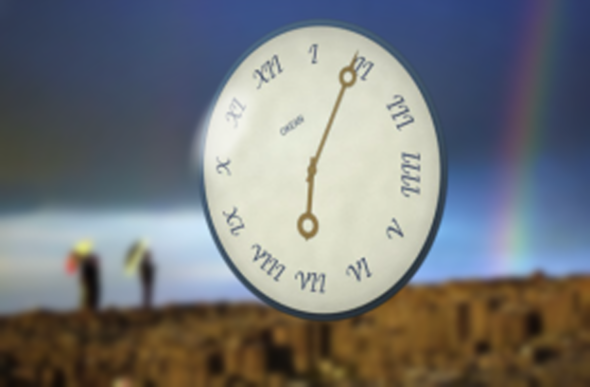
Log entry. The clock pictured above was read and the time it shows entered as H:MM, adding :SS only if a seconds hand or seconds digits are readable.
7:09
